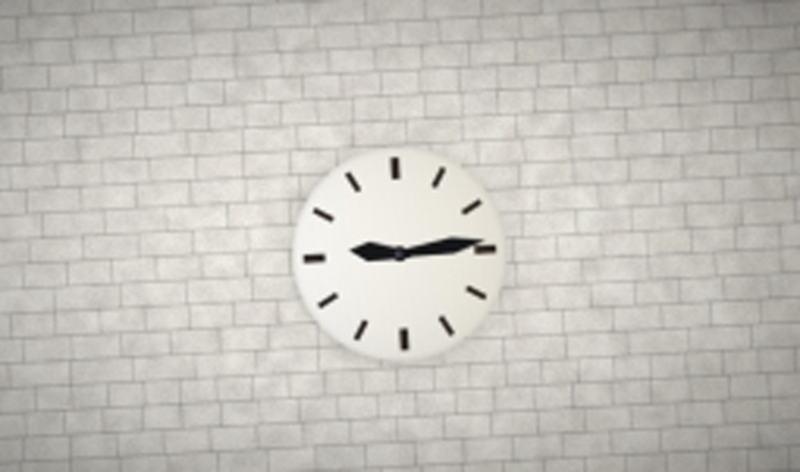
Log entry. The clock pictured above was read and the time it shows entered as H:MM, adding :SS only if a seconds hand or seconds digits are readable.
9:14
